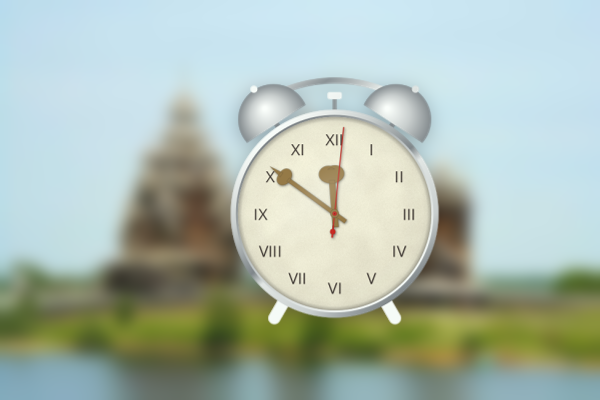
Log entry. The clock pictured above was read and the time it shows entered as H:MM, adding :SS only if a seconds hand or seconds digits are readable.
11:51:01
